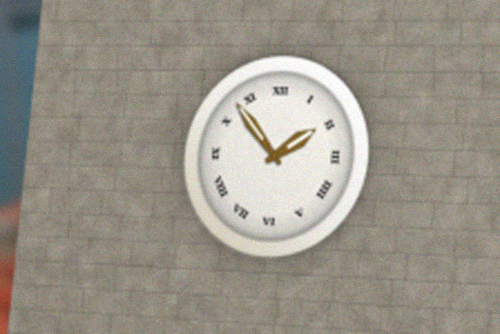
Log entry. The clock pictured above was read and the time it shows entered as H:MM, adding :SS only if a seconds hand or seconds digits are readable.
1:53
